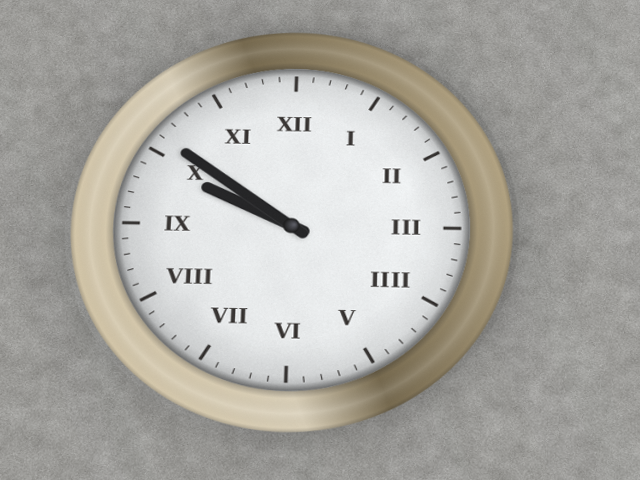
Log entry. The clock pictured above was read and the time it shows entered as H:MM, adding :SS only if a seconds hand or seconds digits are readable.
9:51
